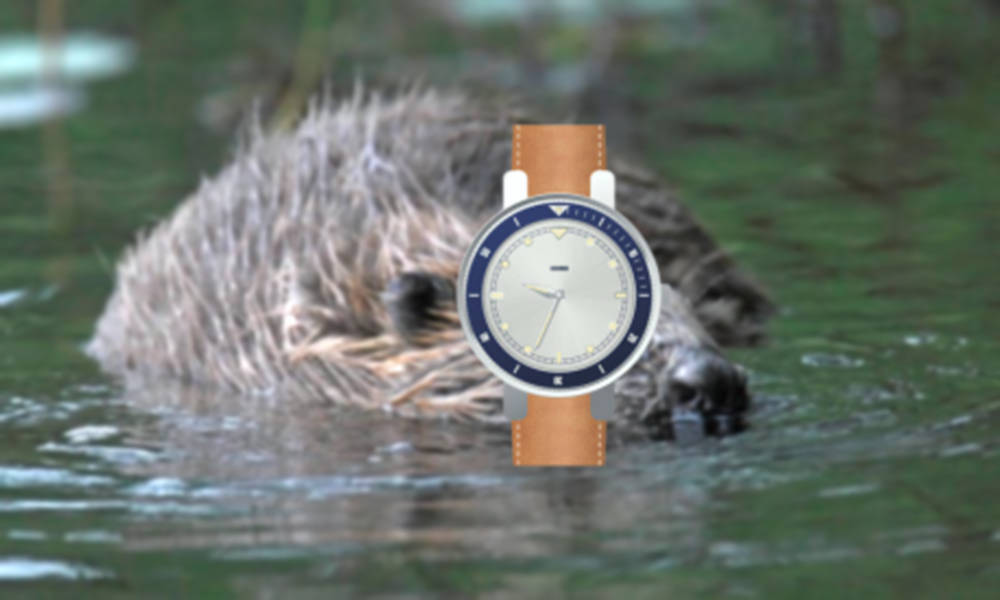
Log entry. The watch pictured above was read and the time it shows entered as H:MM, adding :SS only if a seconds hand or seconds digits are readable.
9:34
